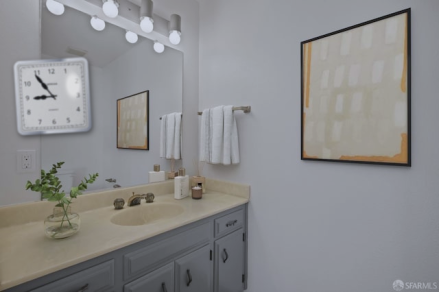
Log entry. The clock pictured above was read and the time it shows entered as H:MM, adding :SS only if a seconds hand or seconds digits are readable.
8:54
